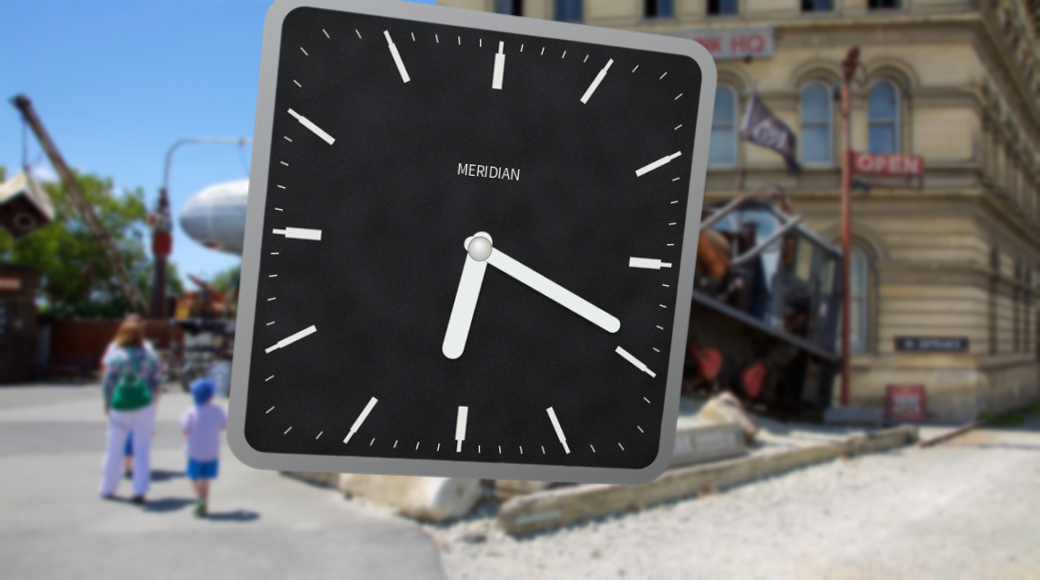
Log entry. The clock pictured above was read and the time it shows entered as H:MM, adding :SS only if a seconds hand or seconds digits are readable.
6:19
